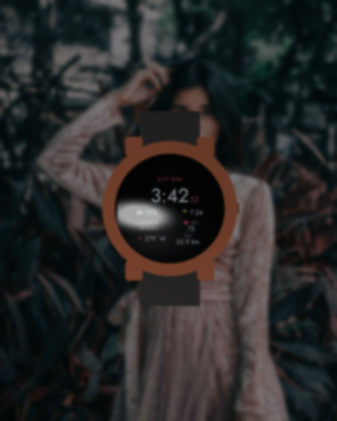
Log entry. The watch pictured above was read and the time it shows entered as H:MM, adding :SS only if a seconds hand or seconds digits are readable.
3:42
